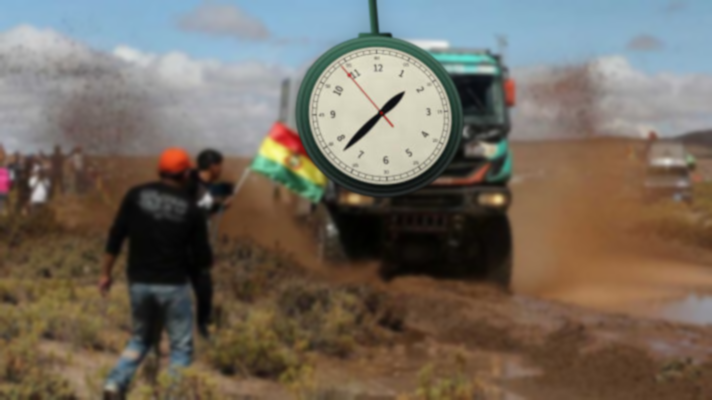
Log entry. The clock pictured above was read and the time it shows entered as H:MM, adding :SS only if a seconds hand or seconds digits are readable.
1:37:54
